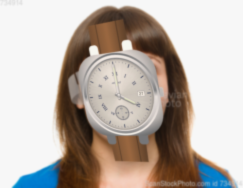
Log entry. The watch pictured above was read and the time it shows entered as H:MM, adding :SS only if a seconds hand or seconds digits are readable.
4:00
